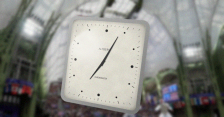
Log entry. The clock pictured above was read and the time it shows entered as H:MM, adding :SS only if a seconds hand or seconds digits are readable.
7:04
